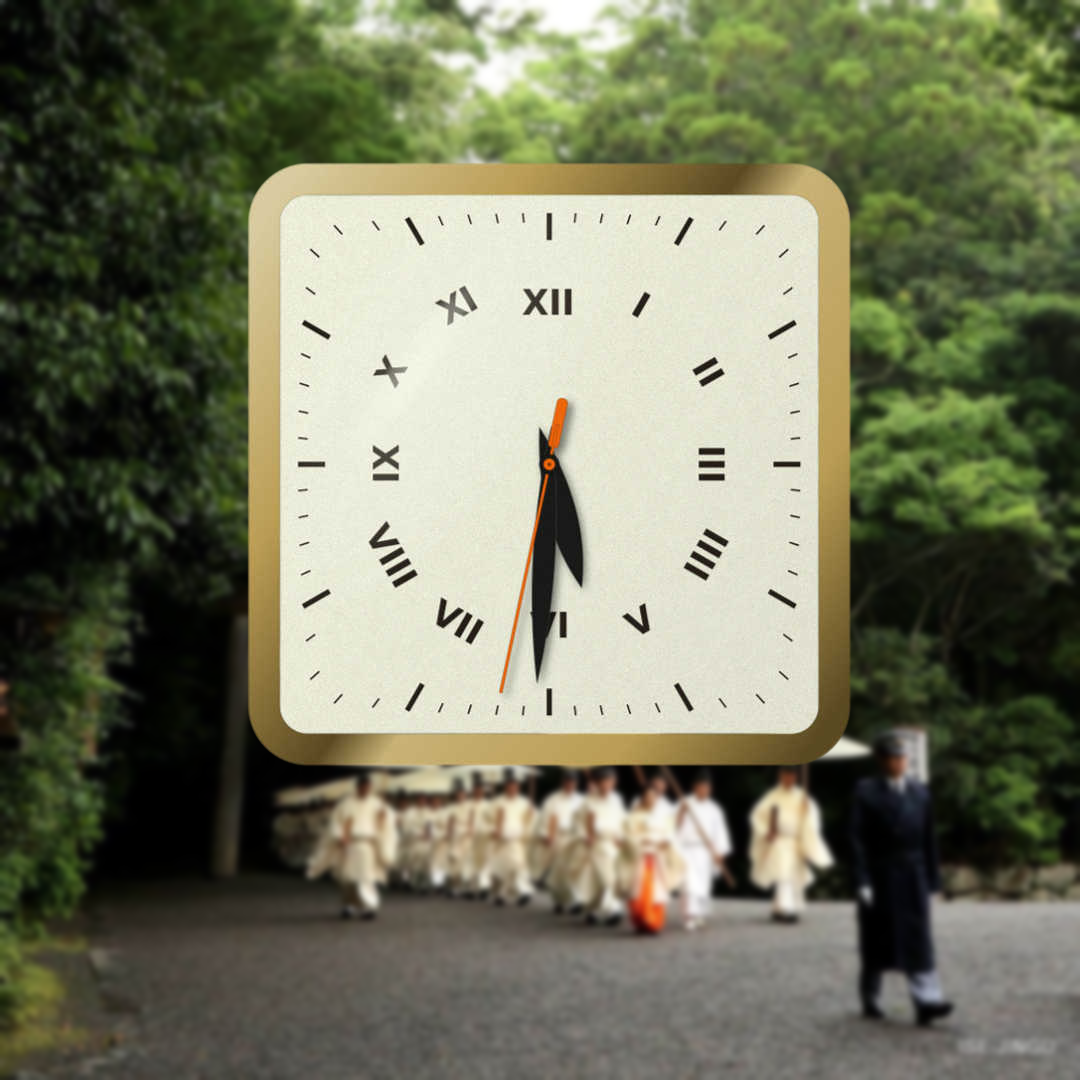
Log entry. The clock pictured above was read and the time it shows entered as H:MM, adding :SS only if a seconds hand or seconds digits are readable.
5:30:32
